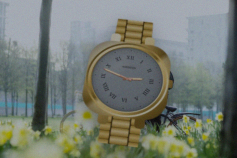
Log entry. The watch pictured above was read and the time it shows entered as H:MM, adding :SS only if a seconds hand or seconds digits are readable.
2:48
